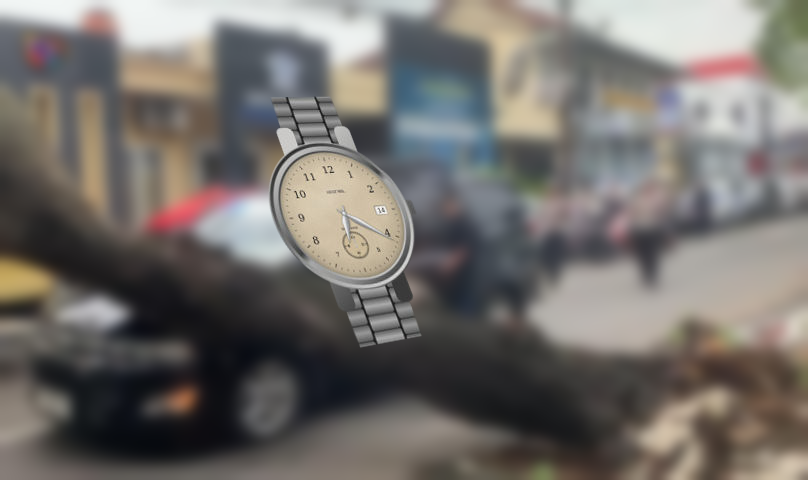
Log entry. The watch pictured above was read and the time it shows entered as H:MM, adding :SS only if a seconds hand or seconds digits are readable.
6:21
